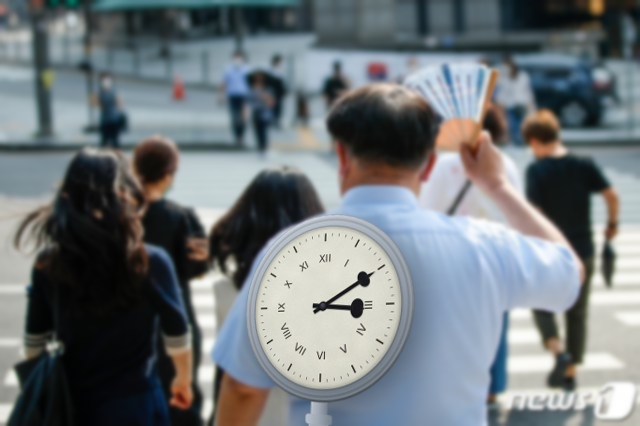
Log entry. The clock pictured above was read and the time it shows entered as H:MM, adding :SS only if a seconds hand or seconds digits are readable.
3:10
